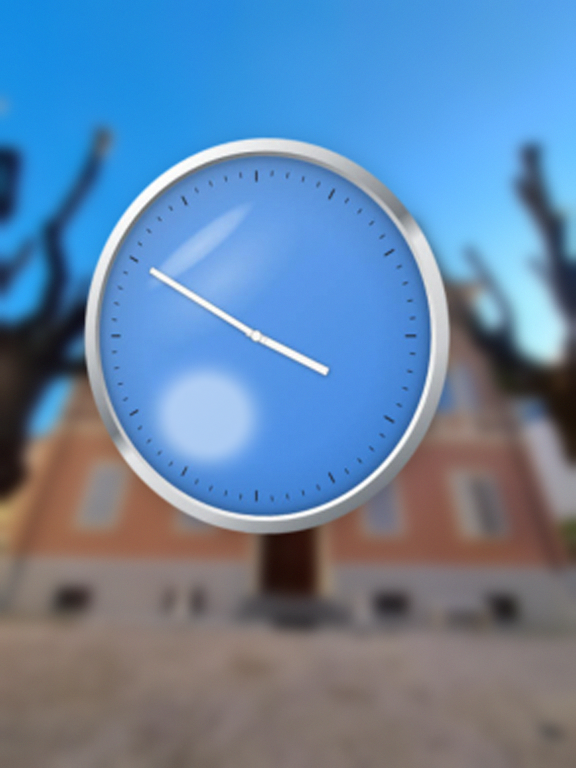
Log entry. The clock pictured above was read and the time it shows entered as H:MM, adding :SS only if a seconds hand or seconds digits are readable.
3:50
